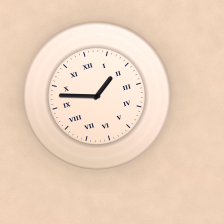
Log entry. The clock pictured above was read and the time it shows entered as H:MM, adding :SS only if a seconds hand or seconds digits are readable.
1:48
